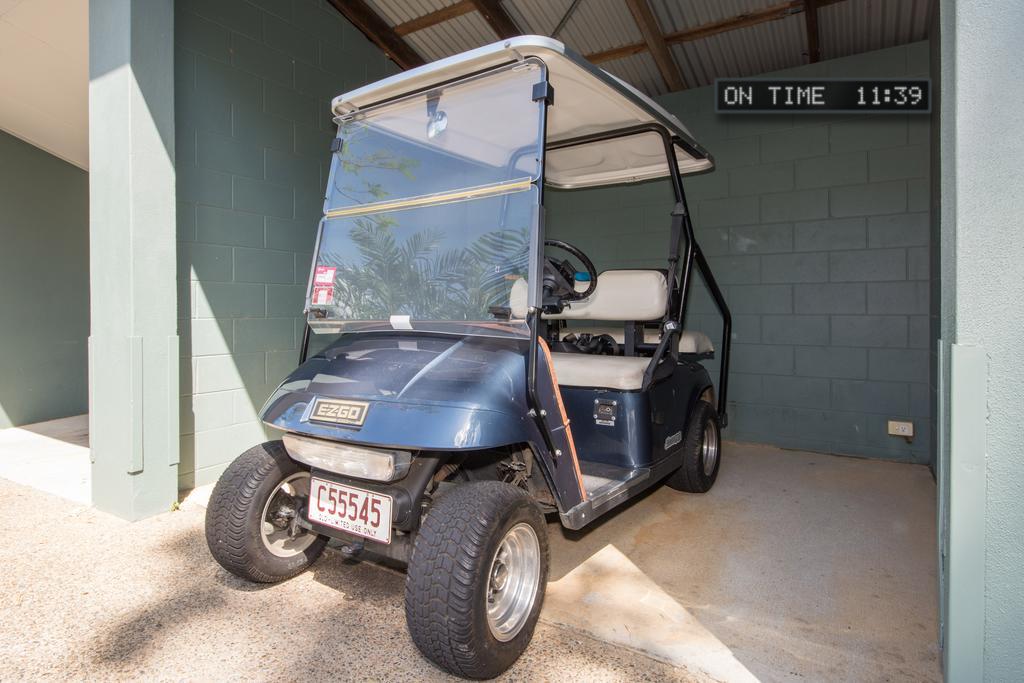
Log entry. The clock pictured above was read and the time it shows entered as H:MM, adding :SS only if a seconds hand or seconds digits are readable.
11:39
